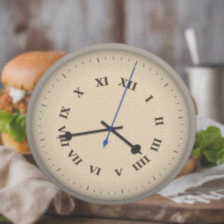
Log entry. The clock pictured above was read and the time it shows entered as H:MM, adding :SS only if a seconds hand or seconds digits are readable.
3:40:00
